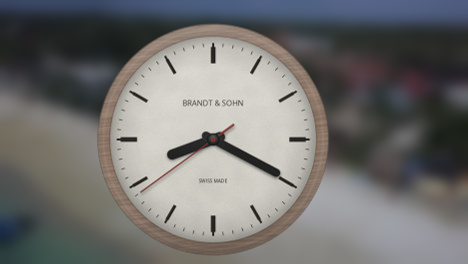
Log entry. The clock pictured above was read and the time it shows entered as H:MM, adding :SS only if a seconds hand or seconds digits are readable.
8:19:39
